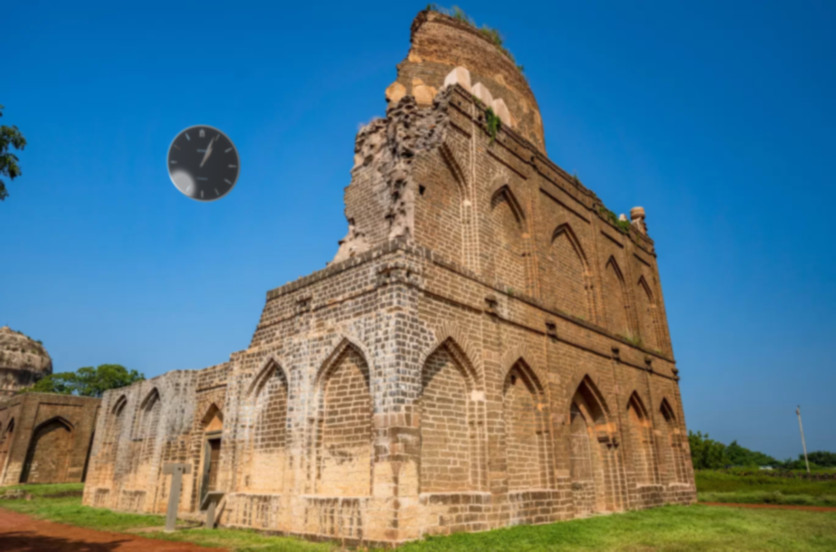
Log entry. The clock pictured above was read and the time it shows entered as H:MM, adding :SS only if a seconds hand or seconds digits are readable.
1:04
